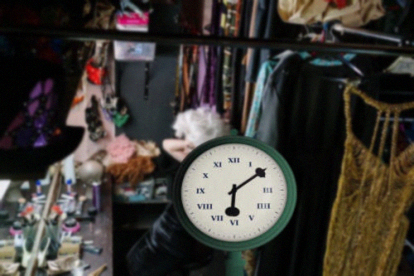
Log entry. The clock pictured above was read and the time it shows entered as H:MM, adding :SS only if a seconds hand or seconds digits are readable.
6:09
